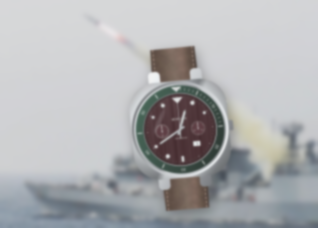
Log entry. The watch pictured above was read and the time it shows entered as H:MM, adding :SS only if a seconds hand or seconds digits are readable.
12:40
